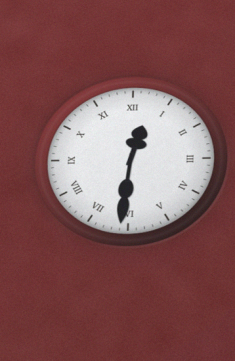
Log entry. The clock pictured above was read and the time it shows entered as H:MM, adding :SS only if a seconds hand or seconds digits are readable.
12:31
